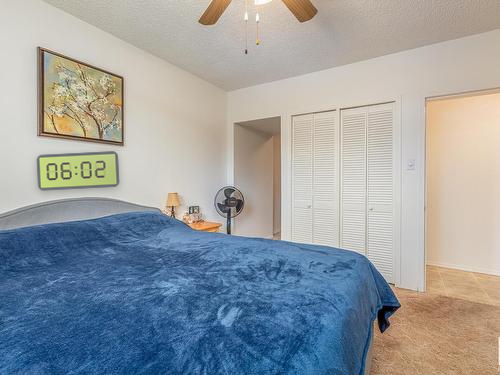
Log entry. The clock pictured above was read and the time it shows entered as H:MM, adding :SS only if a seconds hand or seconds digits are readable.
6:02
